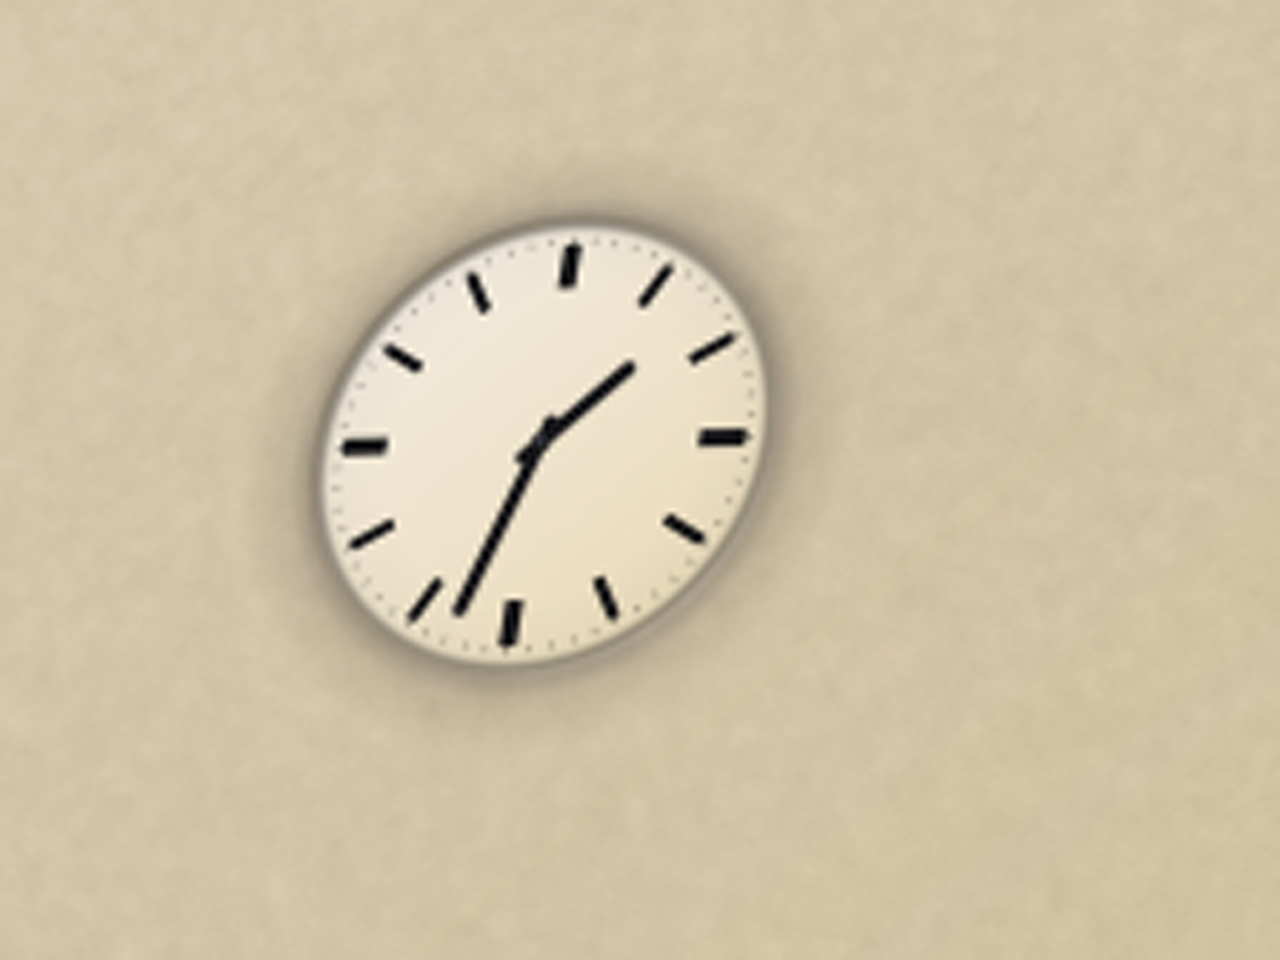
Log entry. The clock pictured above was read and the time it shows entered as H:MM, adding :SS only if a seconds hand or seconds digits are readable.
1:33
